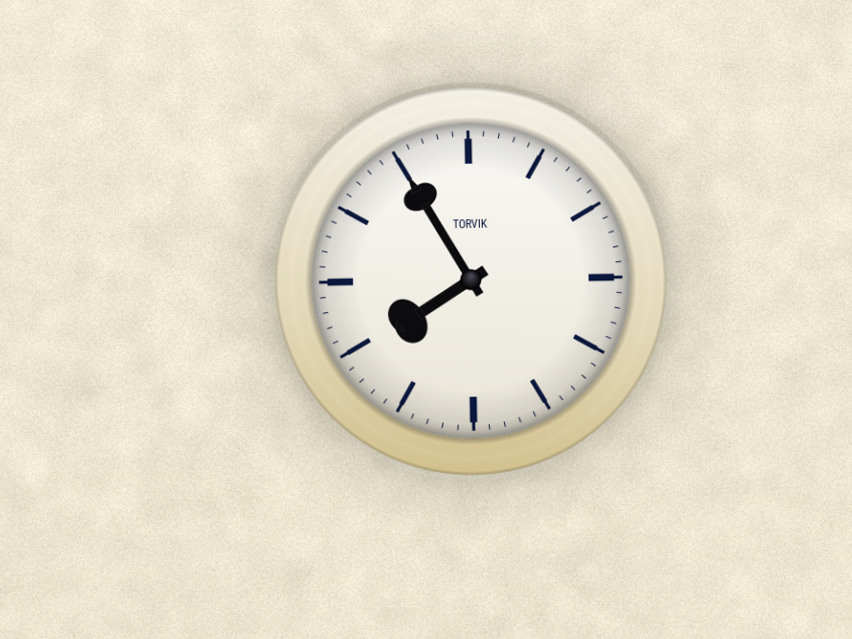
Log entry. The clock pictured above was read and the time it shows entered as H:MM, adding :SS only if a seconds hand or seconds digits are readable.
7:55
